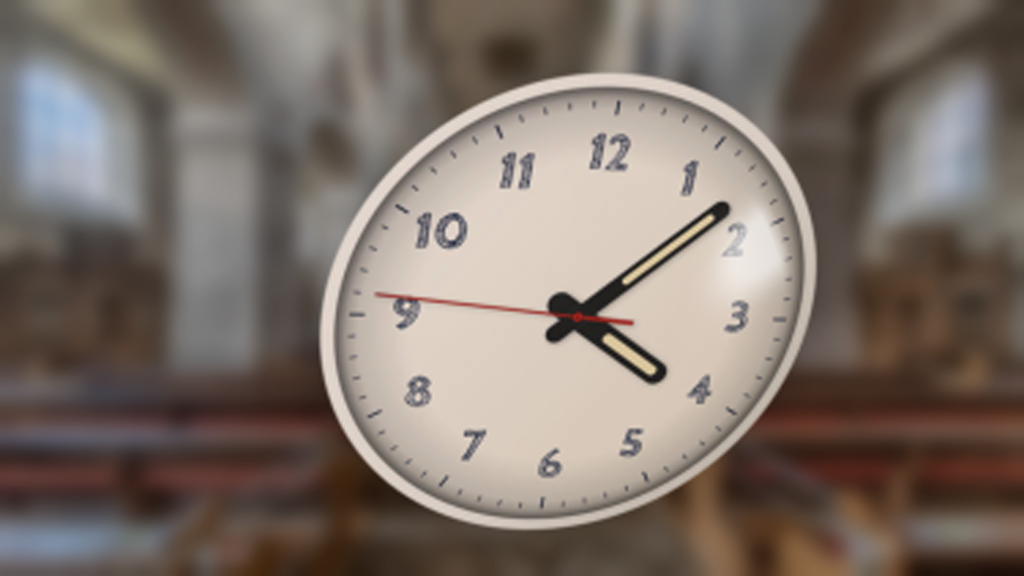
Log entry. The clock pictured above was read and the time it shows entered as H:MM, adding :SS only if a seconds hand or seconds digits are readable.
4:07:46
